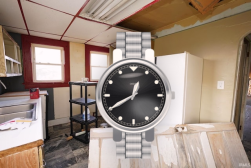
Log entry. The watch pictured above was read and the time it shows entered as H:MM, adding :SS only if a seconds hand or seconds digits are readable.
12:40
